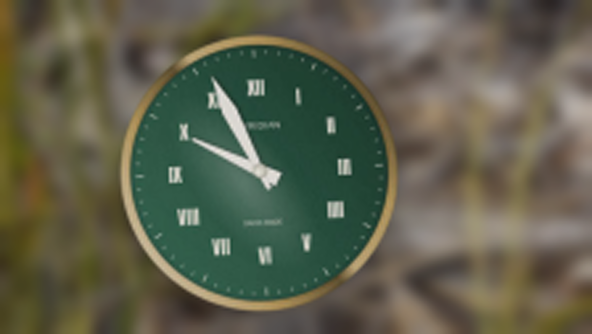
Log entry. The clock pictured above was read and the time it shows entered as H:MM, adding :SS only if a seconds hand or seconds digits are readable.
9:56
